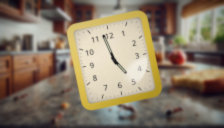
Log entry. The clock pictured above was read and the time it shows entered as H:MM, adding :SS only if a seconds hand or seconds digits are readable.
4:58
